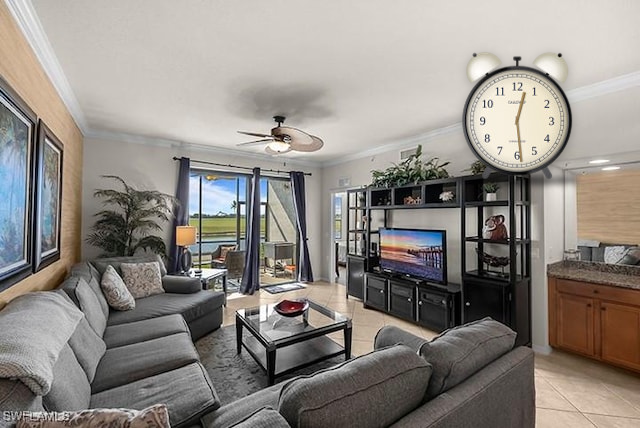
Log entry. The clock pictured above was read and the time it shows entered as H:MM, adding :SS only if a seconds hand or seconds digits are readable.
12:29
